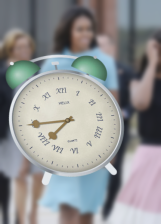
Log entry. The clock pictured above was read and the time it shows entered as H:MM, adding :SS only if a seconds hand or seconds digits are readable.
7:45
